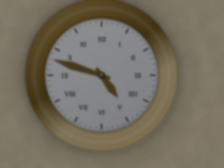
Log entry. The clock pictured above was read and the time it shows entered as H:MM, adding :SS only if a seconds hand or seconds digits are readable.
4:48
